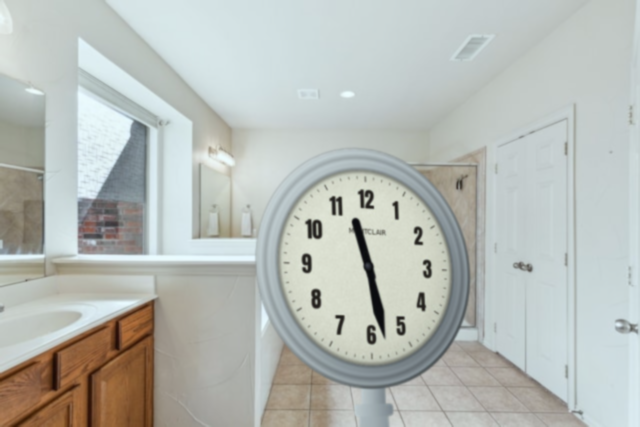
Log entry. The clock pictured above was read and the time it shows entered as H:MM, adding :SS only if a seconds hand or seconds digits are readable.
11:28
